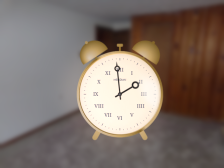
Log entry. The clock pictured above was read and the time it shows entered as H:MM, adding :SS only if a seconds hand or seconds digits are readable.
1:59
